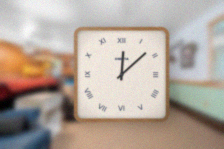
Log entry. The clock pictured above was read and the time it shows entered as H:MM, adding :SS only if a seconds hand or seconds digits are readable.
12:08
